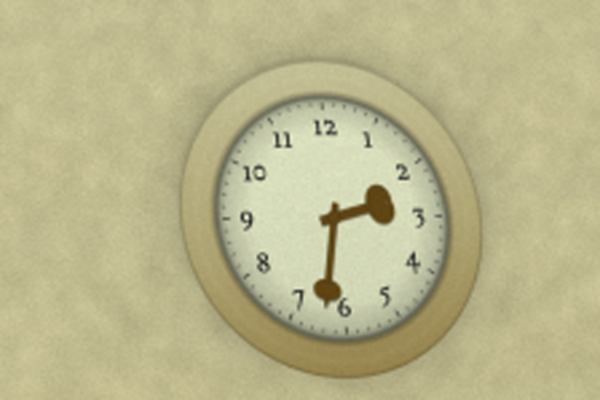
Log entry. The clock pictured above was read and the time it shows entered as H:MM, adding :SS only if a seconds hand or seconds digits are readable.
2:32
